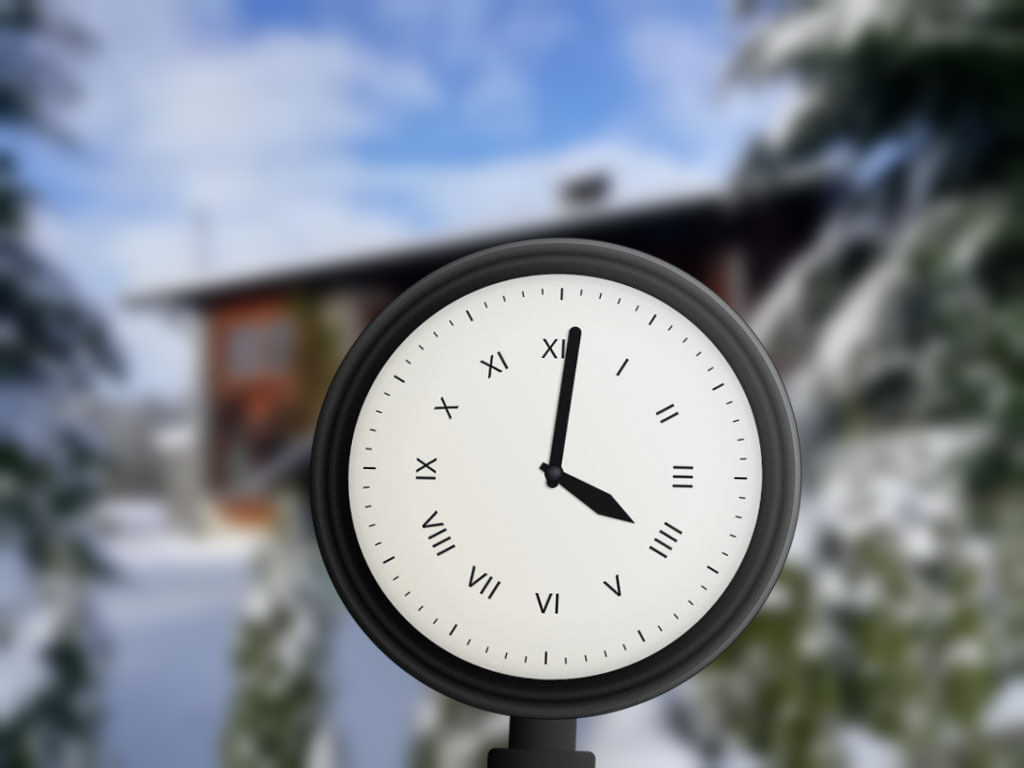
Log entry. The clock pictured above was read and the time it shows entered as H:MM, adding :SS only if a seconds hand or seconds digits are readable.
4:01
